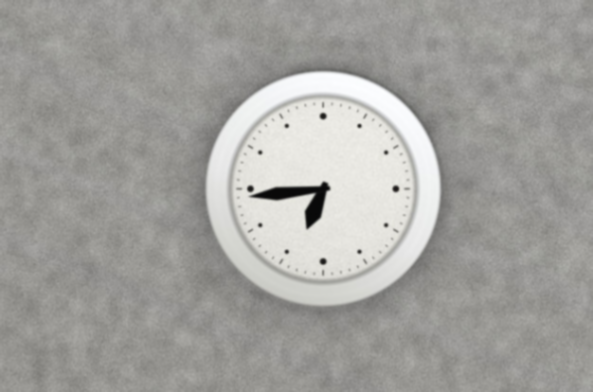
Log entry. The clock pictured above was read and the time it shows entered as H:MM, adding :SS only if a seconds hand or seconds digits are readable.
6:44
